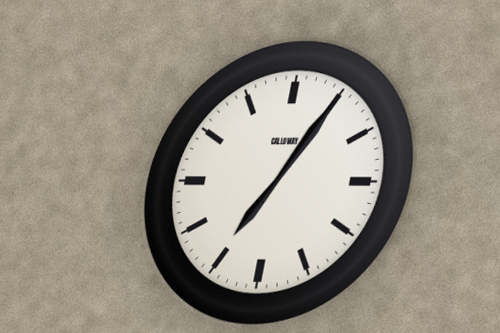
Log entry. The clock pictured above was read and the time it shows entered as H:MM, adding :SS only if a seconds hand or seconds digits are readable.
7:05
